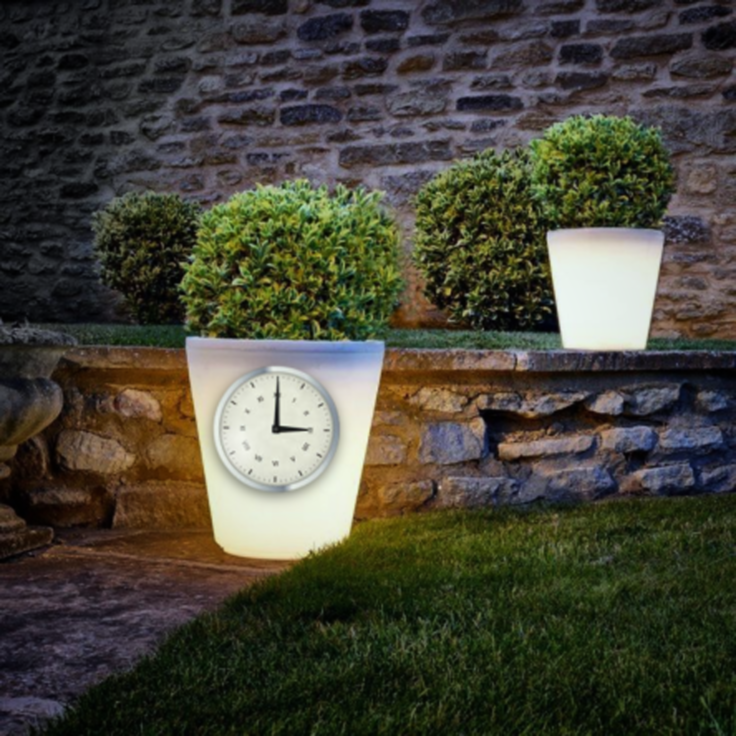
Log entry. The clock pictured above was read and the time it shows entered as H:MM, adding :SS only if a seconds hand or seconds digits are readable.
3:00
